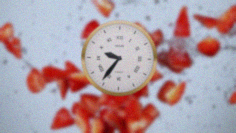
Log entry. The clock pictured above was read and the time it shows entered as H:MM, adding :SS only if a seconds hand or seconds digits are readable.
9:36
